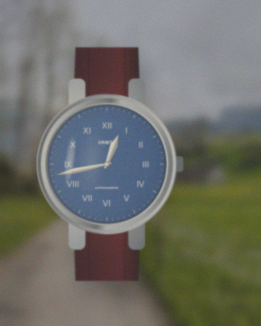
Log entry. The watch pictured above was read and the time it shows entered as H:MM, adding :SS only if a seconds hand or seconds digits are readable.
12:43
